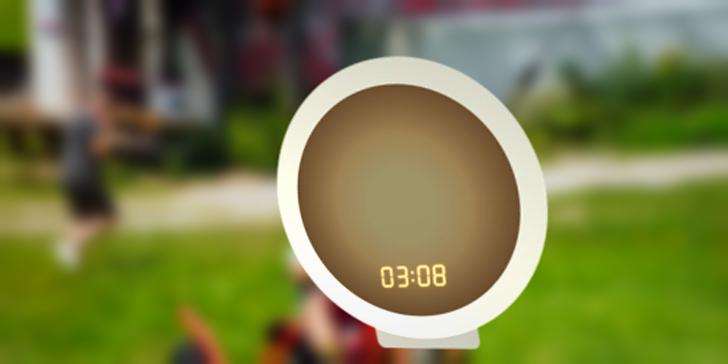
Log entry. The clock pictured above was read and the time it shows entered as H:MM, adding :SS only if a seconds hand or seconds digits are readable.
3:08
